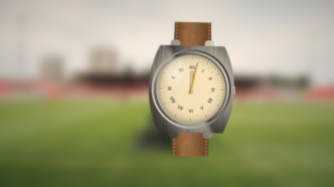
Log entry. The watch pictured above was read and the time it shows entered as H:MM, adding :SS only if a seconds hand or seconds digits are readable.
12:02
